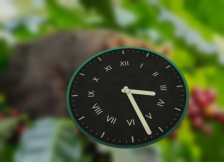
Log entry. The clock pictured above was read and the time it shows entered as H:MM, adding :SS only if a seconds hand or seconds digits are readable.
3:27
